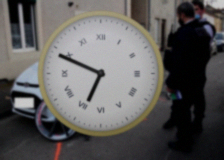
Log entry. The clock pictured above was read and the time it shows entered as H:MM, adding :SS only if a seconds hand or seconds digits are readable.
6:49
